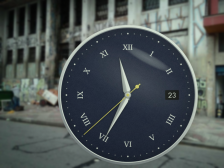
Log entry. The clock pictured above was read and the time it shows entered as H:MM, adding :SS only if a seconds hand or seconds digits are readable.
11:34:38
